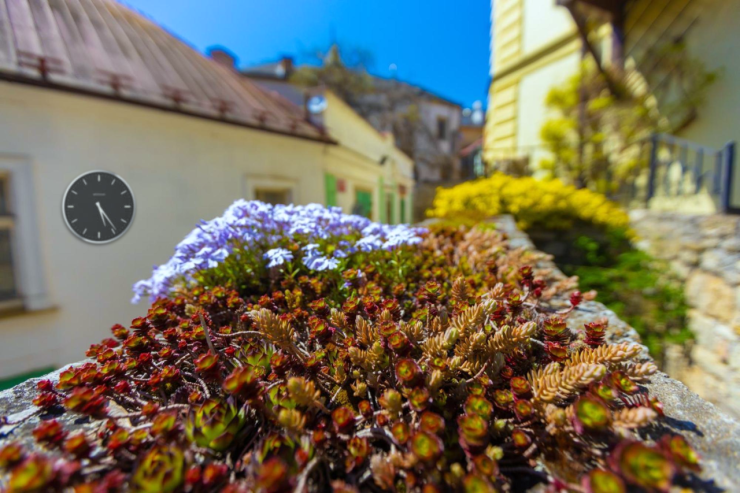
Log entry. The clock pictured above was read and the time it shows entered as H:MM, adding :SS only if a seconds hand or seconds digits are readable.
5:24
